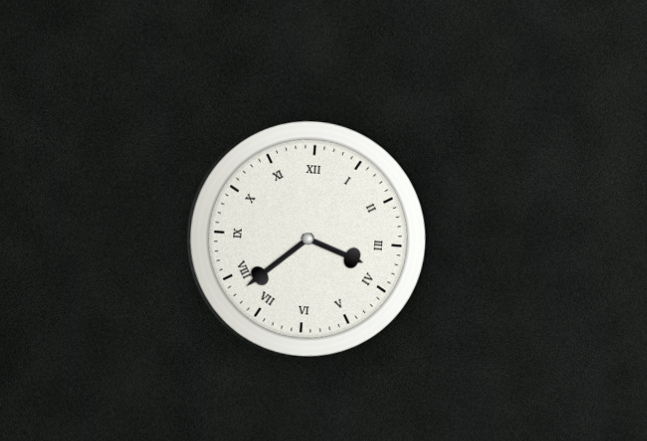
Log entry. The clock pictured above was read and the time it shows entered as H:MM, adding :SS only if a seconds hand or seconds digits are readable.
3:38
